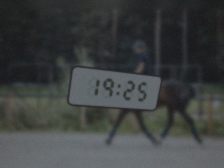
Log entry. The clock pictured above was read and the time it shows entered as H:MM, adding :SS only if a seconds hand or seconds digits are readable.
19:25
